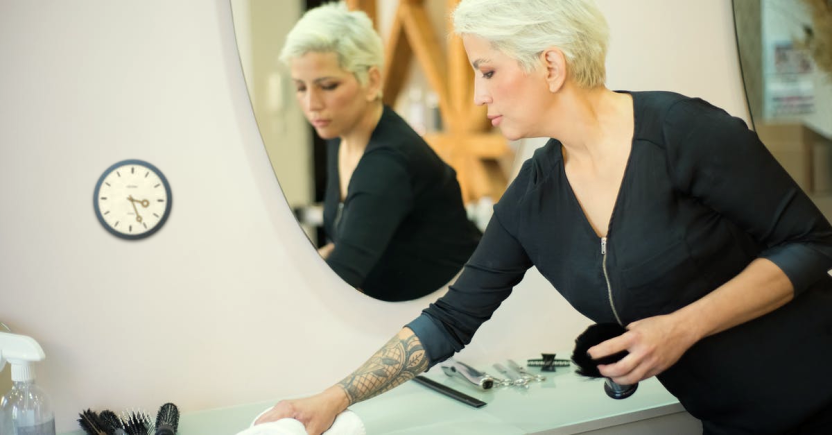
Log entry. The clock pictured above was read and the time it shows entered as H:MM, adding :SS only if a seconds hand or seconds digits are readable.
3:26
